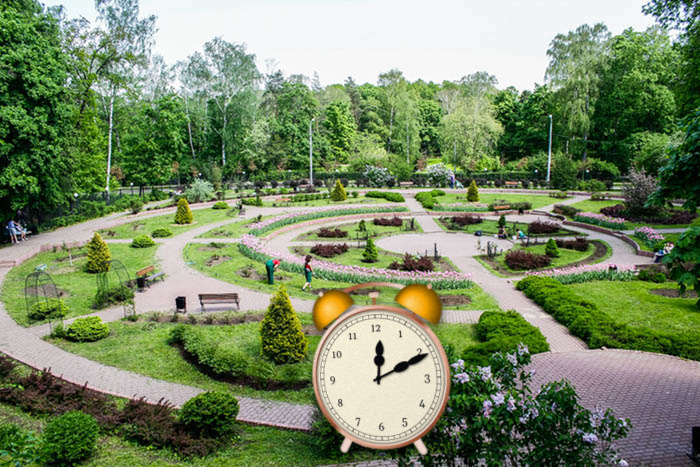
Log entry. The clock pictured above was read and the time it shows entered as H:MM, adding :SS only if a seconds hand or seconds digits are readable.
12:11
